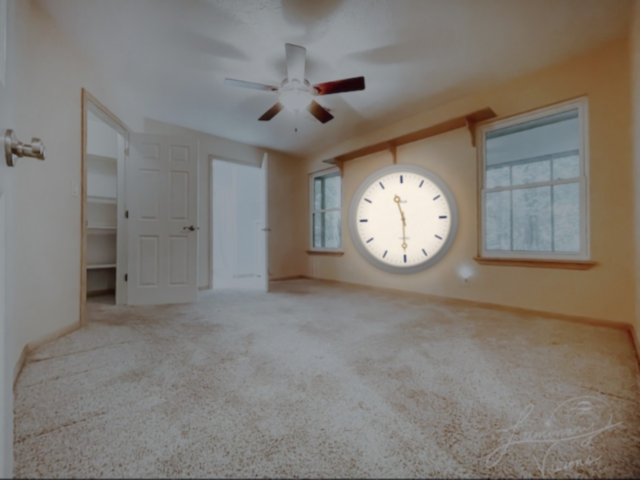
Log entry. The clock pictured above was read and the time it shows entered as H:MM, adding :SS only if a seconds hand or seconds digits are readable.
11:30
